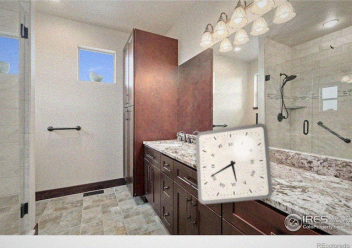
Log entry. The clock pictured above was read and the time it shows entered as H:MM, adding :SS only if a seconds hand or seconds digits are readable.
5:41
